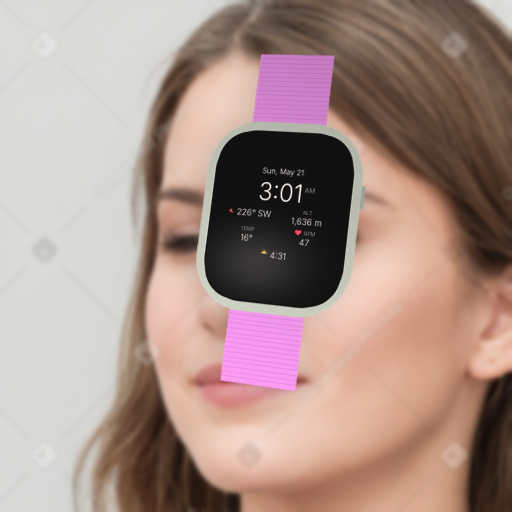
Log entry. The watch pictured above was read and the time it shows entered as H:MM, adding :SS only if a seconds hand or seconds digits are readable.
3:01
